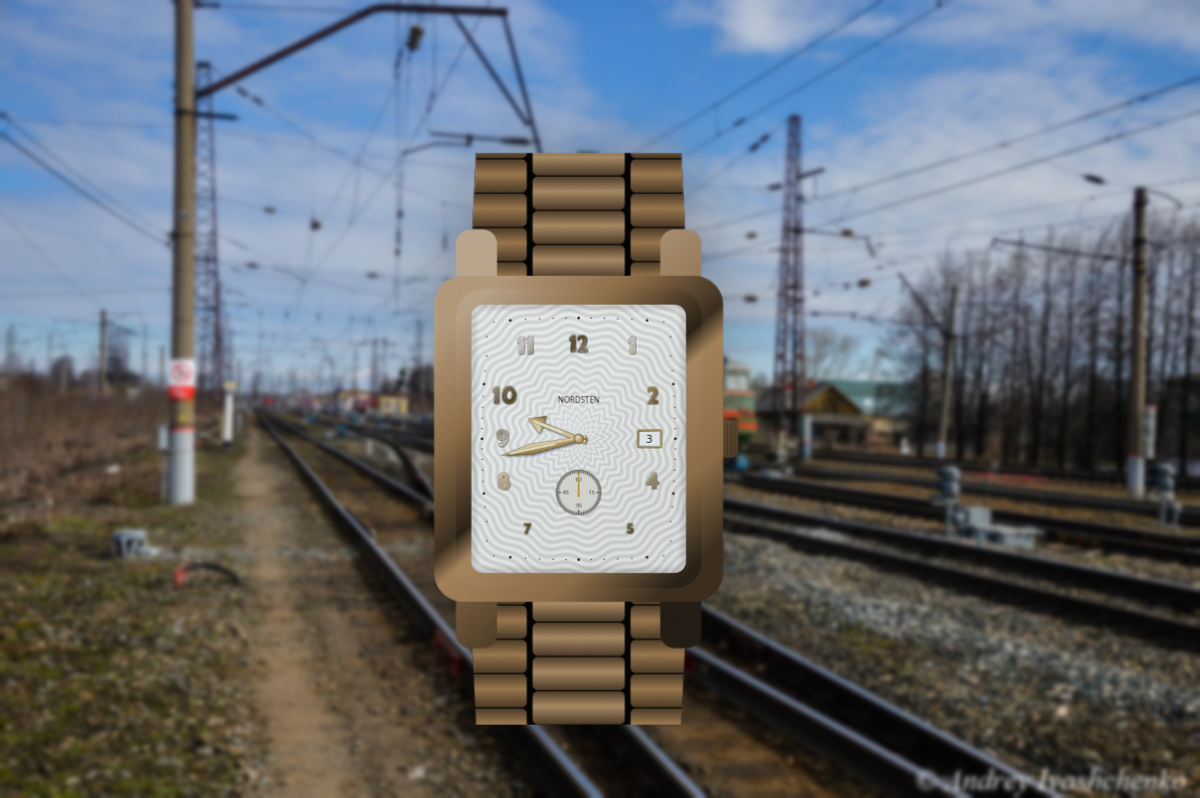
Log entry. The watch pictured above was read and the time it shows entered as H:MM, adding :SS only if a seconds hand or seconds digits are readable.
9:43
